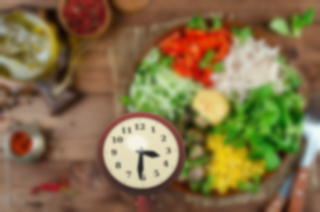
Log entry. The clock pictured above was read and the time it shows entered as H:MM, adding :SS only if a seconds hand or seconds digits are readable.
3:31
